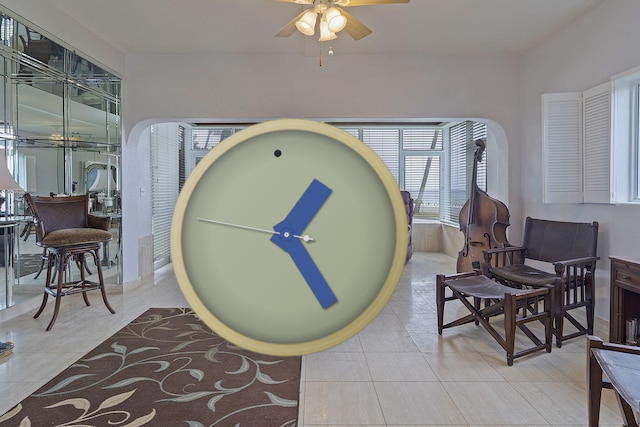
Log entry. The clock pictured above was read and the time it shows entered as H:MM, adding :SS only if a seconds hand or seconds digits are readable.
1:25:48
